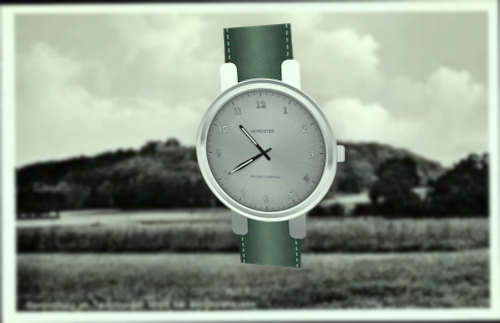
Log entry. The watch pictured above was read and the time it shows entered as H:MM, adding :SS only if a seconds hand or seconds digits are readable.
10:40
